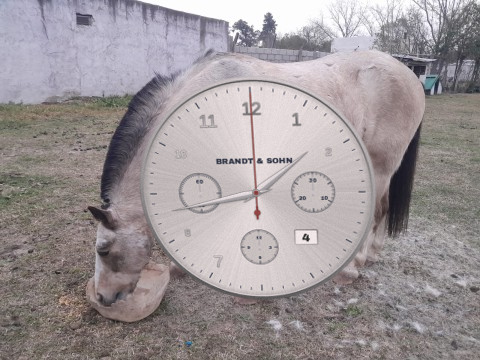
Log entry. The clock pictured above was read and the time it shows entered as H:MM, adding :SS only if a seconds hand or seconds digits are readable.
1:43
